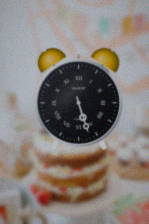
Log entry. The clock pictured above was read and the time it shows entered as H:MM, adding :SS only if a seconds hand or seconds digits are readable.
5:27
